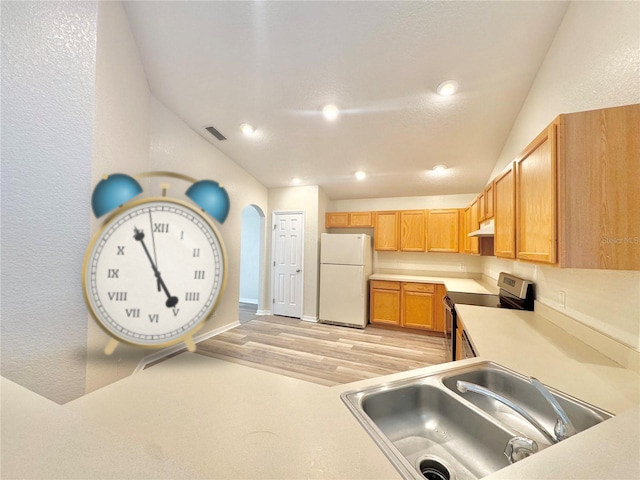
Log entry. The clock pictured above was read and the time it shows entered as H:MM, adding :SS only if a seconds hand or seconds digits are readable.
4:54:58
